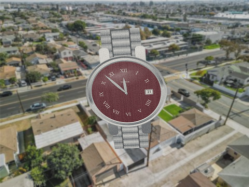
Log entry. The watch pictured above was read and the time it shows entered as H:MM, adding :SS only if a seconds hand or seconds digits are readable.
11:53
